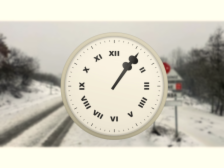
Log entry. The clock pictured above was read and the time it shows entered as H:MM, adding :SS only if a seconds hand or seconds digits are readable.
1:06
